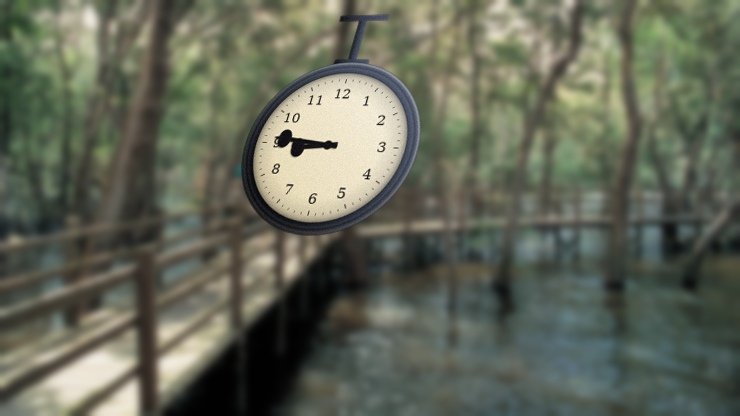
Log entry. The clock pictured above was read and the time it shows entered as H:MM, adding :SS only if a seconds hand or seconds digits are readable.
8:46
